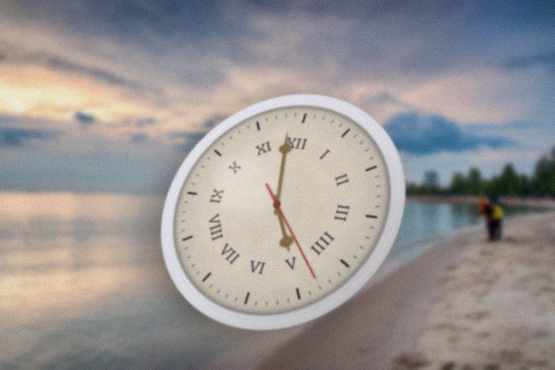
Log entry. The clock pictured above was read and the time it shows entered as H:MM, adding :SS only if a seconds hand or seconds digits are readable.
4:58:23
